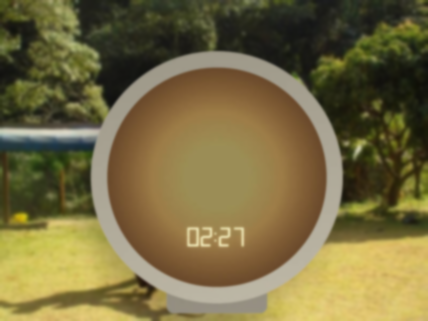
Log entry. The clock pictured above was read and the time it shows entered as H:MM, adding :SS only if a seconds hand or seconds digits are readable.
2:27
